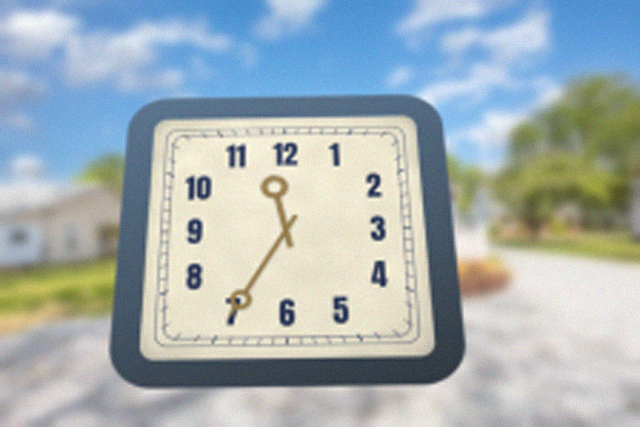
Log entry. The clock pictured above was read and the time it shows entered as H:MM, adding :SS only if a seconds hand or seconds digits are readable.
11:35
